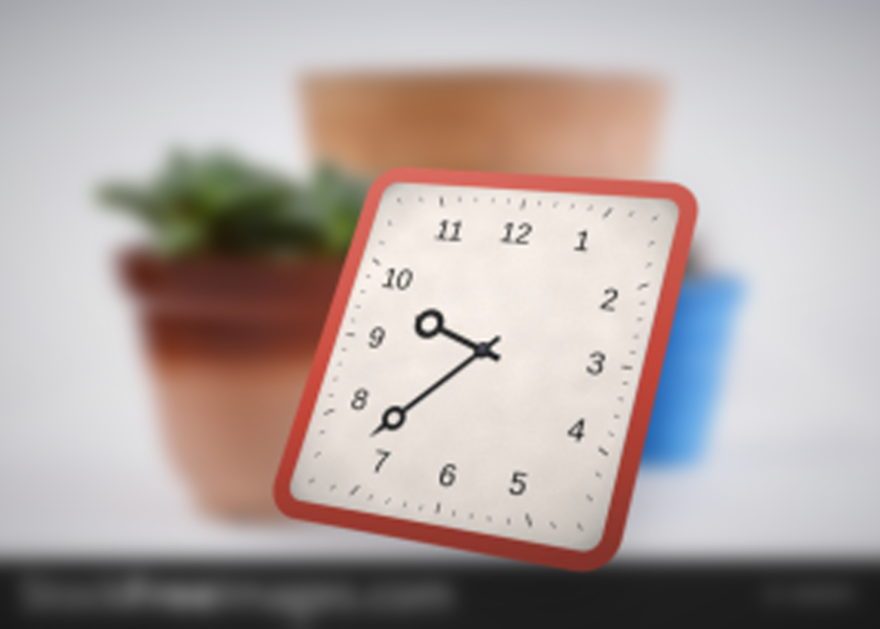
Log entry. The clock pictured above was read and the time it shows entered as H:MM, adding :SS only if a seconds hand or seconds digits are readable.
9:37
